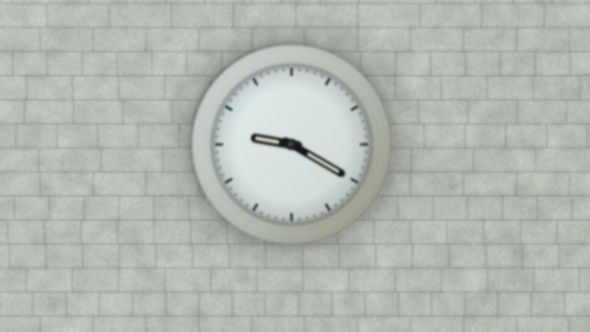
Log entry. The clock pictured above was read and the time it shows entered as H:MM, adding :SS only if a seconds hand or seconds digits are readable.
9:20
